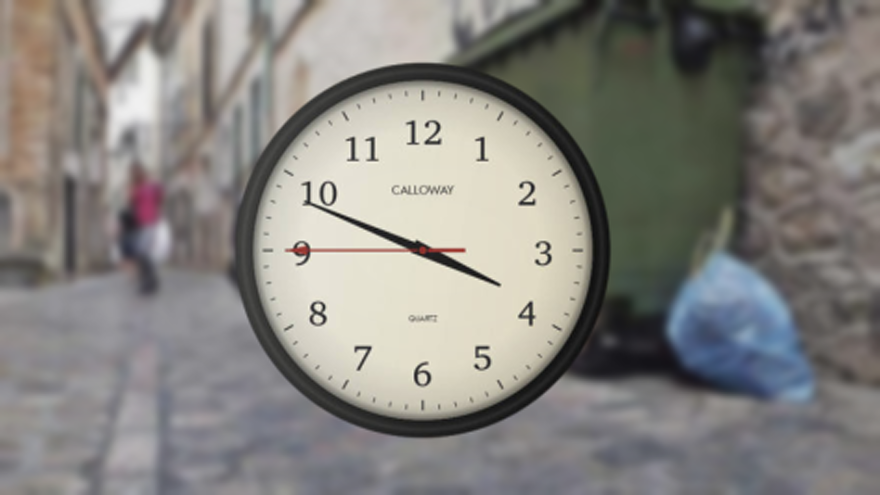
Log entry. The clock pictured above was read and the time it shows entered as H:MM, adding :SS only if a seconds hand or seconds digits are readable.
3:48:45
